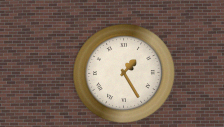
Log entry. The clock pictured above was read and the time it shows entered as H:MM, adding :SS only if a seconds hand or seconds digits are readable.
1:25
